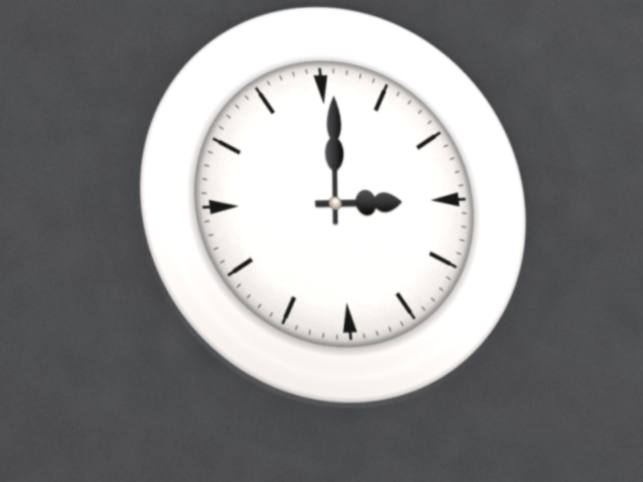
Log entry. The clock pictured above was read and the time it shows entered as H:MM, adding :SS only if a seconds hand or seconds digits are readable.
3:01
